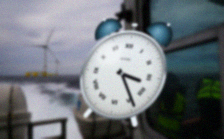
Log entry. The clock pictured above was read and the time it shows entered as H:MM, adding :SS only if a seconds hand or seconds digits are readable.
3:24
